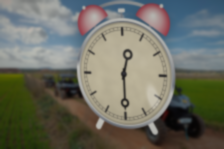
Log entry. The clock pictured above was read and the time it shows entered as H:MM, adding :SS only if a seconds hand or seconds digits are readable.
12:30
